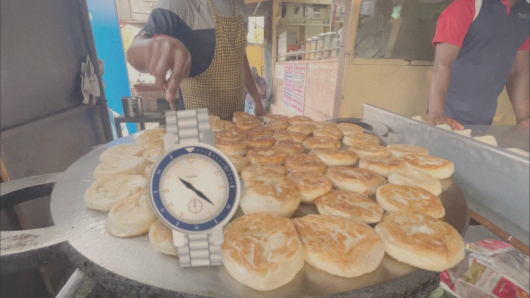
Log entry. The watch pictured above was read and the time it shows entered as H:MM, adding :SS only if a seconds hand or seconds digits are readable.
10:22
